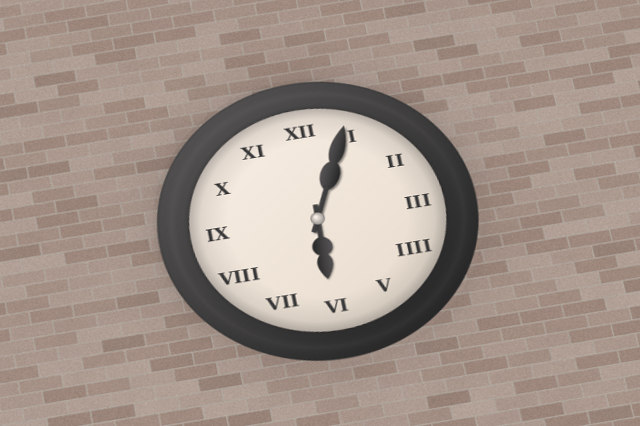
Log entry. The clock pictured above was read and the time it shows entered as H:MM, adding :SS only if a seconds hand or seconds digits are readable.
6:04
